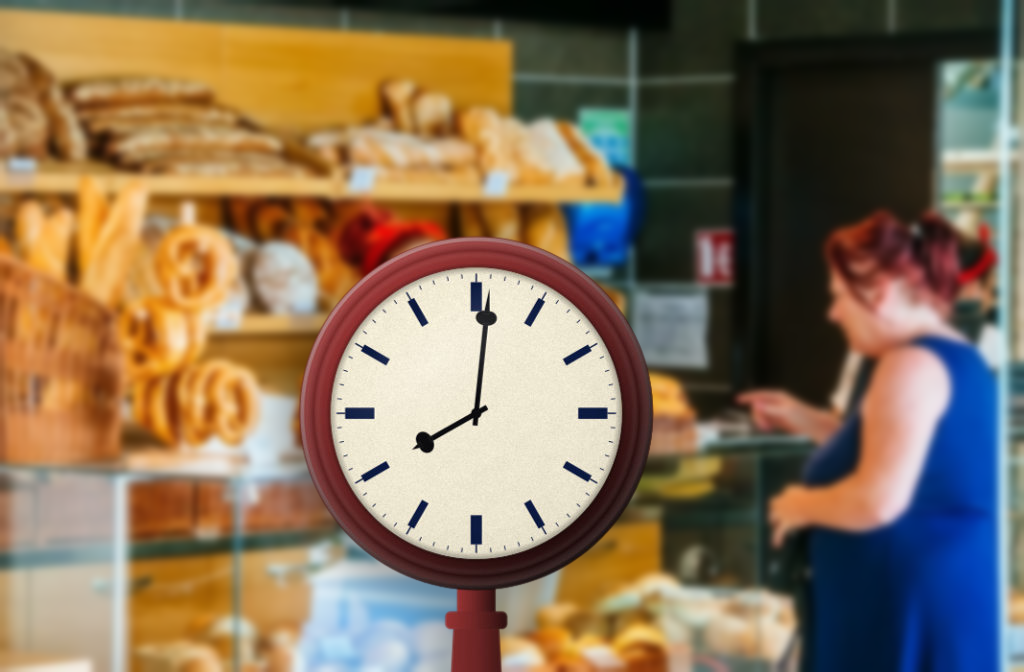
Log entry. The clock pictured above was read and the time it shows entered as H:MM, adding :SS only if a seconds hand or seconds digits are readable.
8:01
